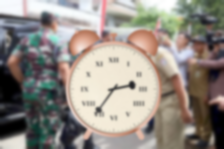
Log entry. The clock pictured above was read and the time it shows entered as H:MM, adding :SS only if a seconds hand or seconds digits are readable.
2:36
